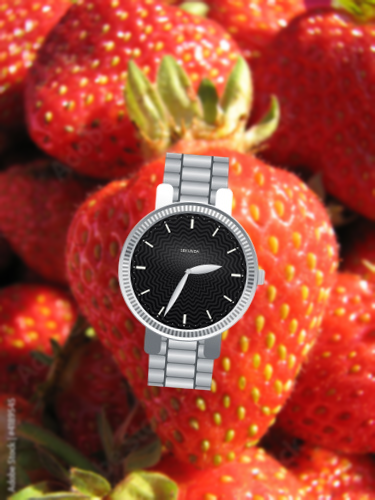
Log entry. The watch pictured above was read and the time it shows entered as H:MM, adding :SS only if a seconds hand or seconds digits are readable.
2:34
